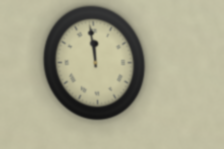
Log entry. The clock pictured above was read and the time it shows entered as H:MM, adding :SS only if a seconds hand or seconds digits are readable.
11:59
